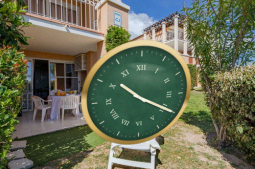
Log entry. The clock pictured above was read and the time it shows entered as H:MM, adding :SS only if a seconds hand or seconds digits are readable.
10:20
